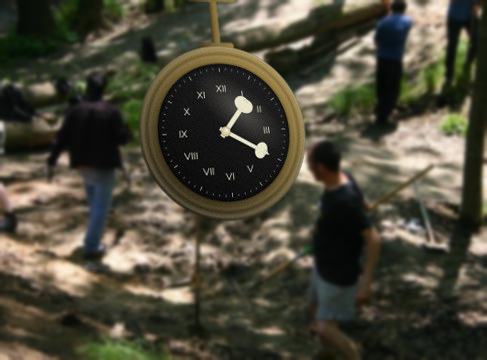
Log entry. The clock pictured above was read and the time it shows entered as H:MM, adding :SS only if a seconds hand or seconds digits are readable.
1:20
